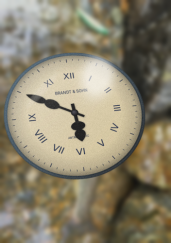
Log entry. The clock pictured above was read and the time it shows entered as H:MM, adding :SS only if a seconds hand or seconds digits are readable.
5:50
